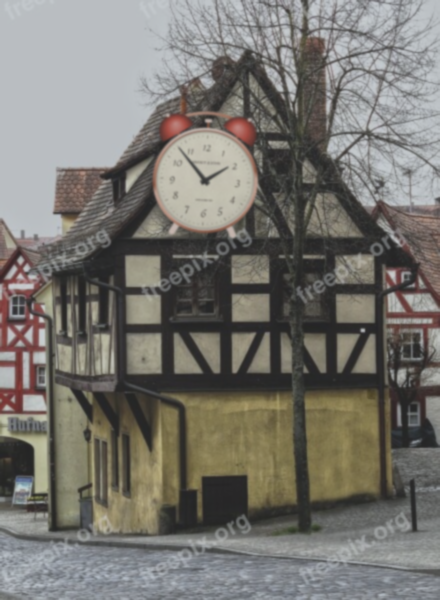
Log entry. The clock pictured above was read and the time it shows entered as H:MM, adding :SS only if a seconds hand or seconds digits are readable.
1:53
